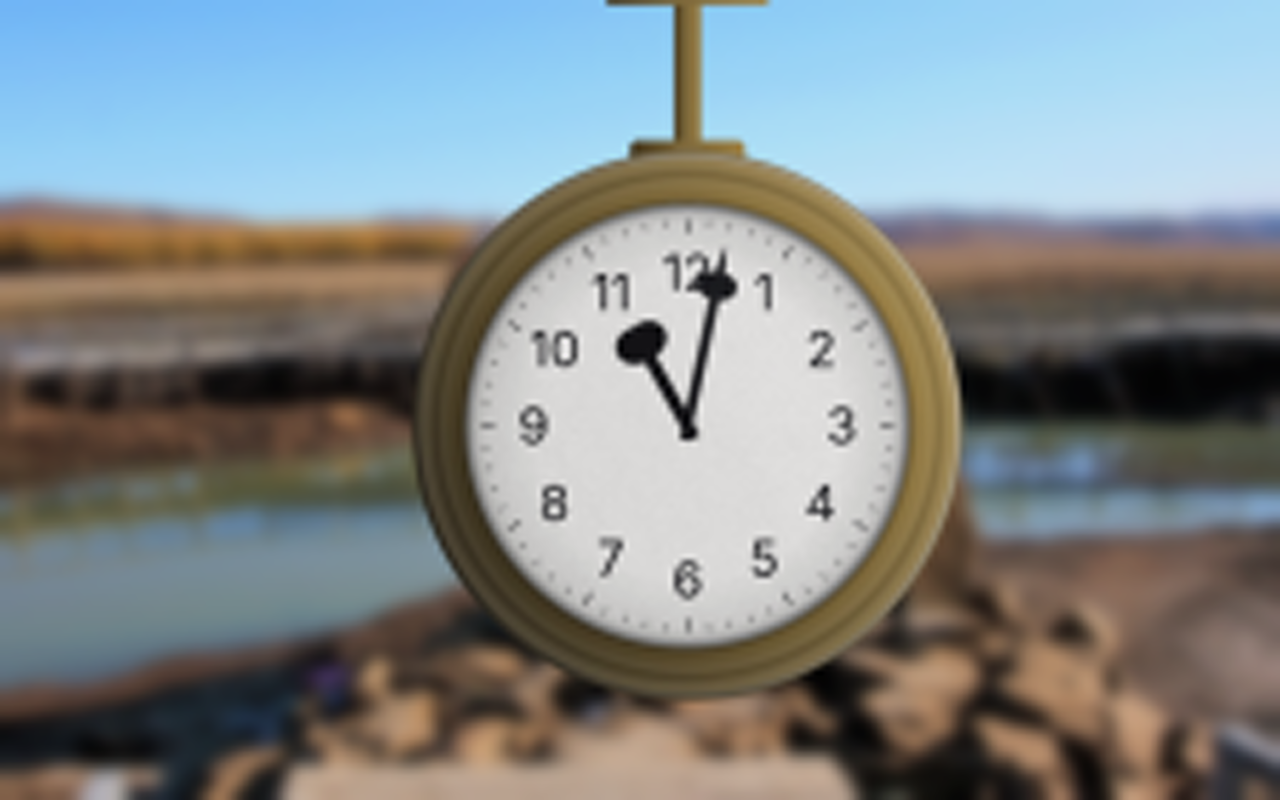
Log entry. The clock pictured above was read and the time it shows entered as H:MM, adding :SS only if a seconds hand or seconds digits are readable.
11:02
